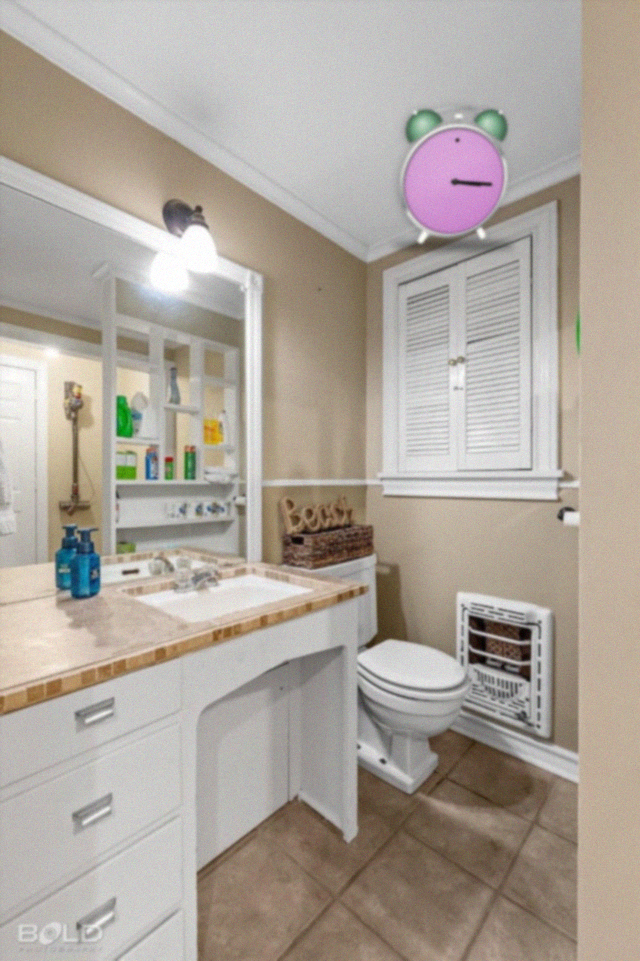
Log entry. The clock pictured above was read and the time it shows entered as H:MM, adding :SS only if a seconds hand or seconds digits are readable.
3:16
